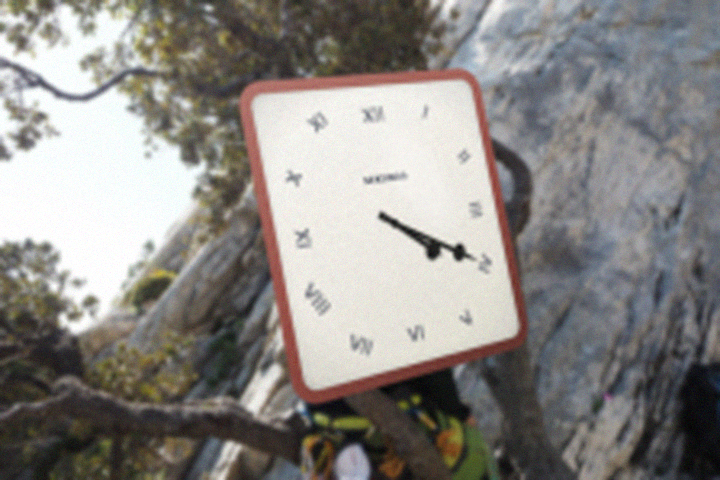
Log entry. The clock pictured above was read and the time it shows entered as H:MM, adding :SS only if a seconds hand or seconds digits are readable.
4:20
